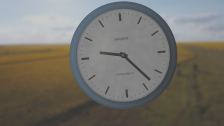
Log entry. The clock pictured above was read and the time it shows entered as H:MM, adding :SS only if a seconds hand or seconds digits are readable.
9:23
